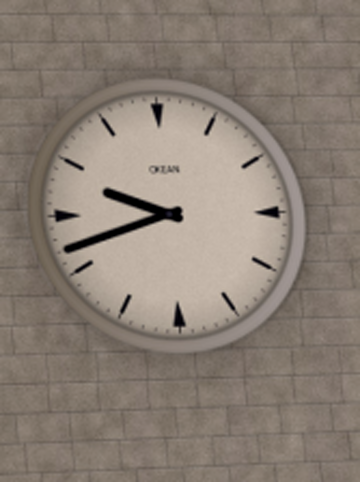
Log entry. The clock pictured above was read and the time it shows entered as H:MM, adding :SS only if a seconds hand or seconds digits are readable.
9:42
